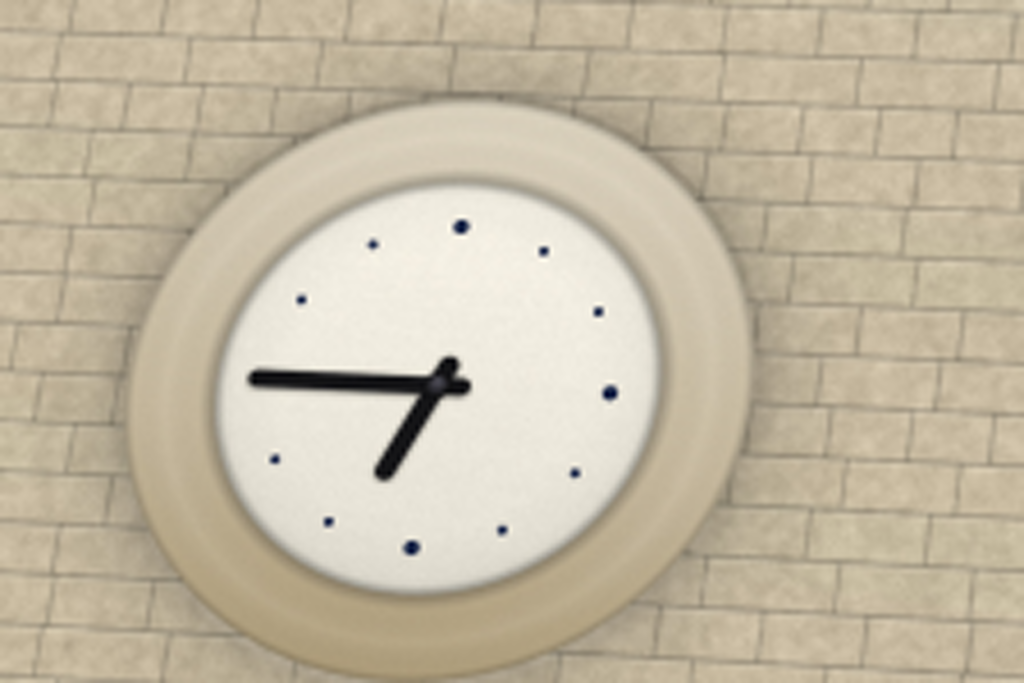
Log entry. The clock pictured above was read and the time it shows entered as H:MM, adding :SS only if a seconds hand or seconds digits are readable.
6:45
